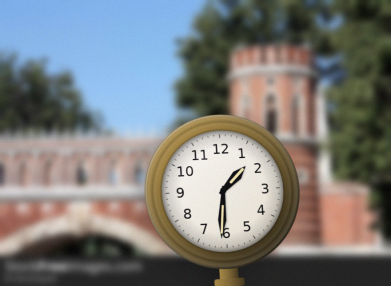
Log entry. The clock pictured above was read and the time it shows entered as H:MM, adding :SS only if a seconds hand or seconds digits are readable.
1:31
